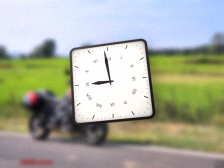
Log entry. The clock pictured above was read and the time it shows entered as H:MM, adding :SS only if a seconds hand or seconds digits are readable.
8:59
